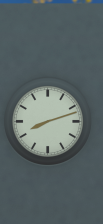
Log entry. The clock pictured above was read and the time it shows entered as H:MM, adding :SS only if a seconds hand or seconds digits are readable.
8:12
